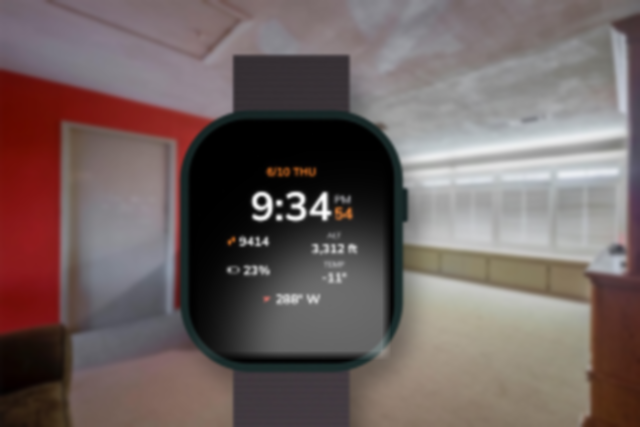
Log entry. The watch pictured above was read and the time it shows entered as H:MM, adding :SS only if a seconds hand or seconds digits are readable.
9:34
